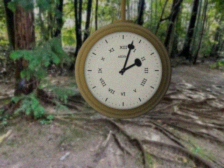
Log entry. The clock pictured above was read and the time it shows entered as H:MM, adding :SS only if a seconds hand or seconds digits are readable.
2:03
